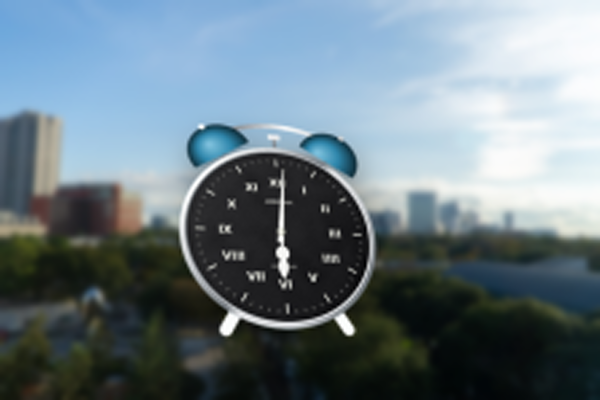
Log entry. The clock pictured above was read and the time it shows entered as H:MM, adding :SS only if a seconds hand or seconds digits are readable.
6:01
